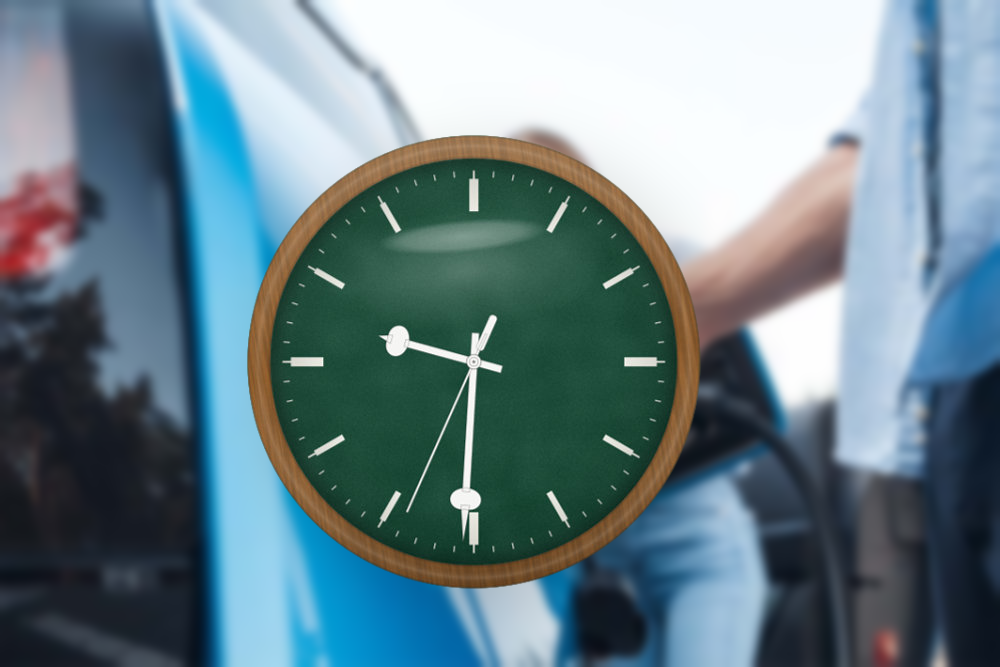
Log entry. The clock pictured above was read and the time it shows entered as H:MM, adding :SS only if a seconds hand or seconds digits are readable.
9:30:34
